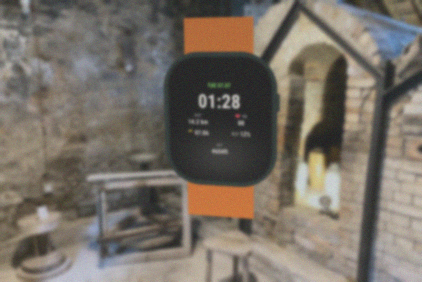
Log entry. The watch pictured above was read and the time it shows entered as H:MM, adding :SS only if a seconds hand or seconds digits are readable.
1:28
